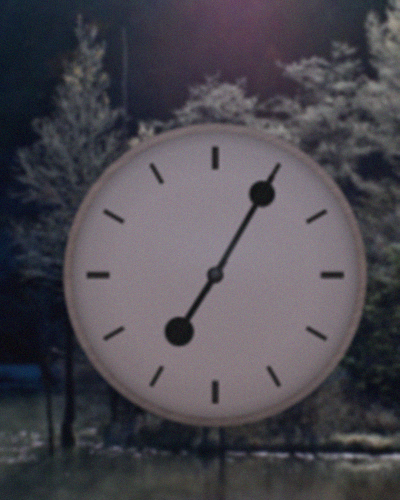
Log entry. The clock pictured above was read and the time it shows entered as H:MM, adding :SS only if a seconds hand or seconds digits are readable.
7:05
